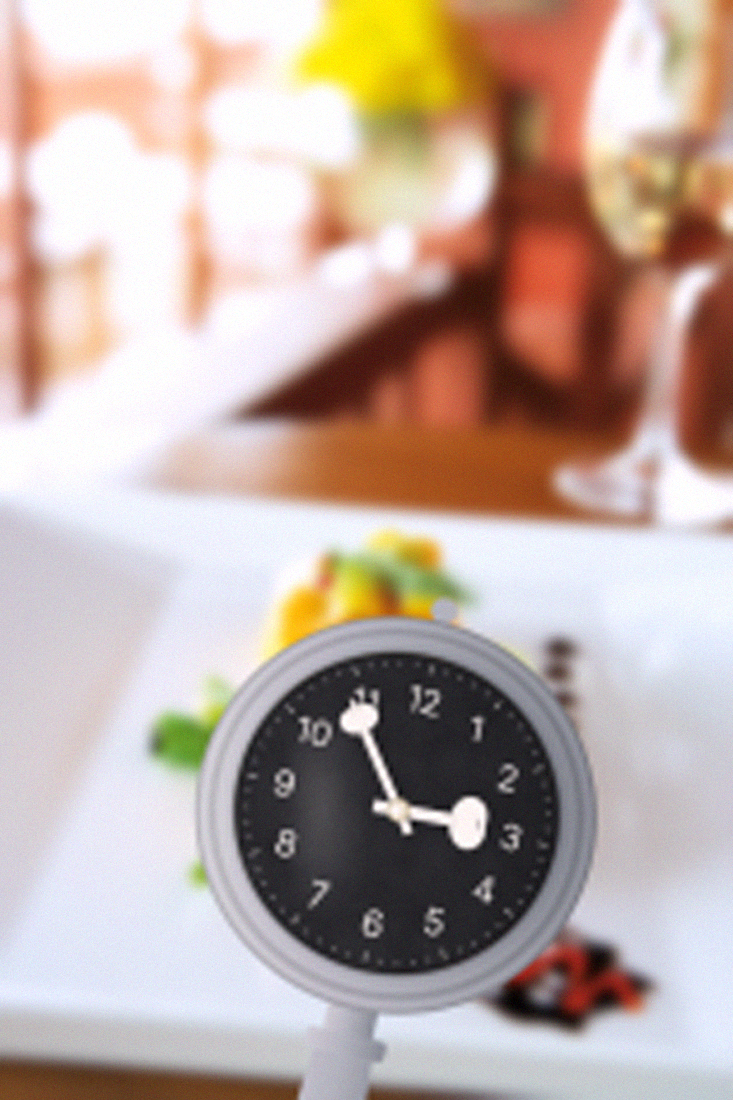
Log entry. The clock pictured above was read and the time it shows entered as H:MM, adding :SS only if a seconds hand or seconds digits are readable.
2:54
